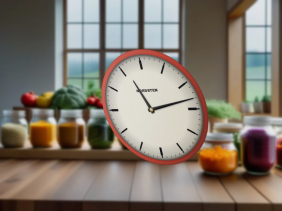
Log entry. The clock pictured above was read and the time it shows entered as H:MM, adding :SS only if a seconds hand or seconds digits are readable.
11:13
